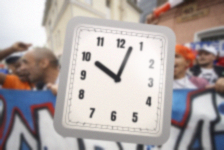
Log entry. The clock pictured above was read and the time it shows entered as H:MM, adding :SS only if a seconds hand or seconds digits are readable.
10:03
